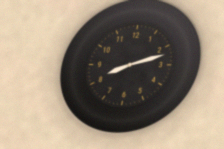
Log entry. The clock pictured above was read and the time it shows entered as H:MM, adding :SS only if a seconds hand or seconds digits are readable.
8:12
